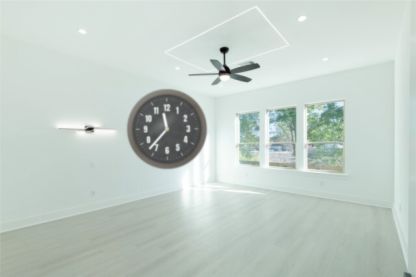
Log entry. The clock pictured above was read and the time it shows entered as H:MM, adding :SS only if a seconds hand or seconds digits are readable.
11:37
